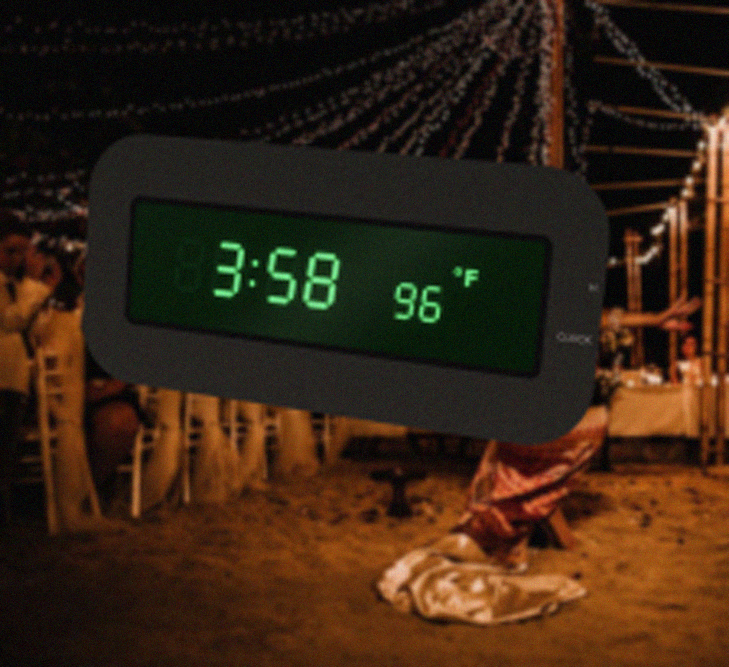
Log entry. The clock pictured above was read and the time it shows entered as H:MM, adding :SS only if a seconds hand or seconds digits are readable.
3:58
